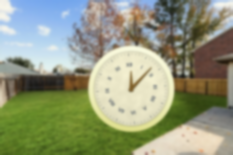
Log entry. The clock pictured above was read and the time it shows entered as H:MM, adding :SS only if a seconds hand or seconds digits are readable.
12:08
